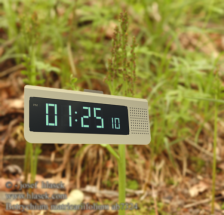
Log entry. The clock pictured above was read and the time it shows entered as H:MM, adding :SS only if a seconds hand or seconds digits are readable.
1:25:10
